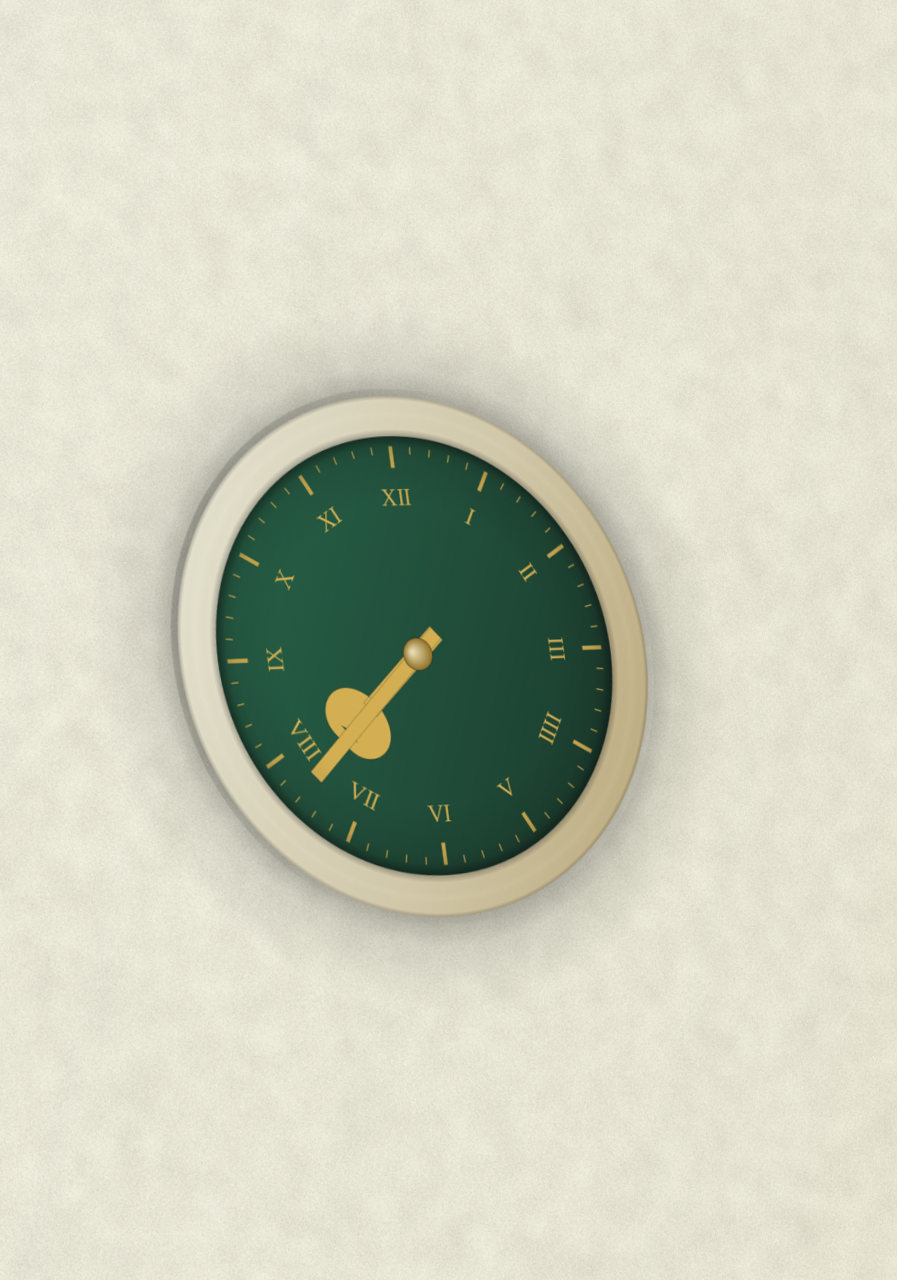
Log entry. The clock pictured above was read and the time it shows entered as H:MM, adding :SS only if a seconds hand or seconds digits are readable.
7:38
